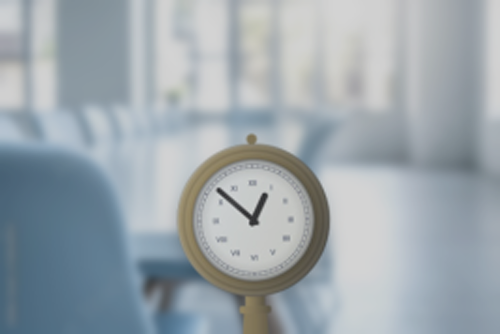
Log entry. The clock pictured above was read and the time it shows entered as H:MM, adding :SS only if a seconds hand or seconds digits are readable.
12:52
